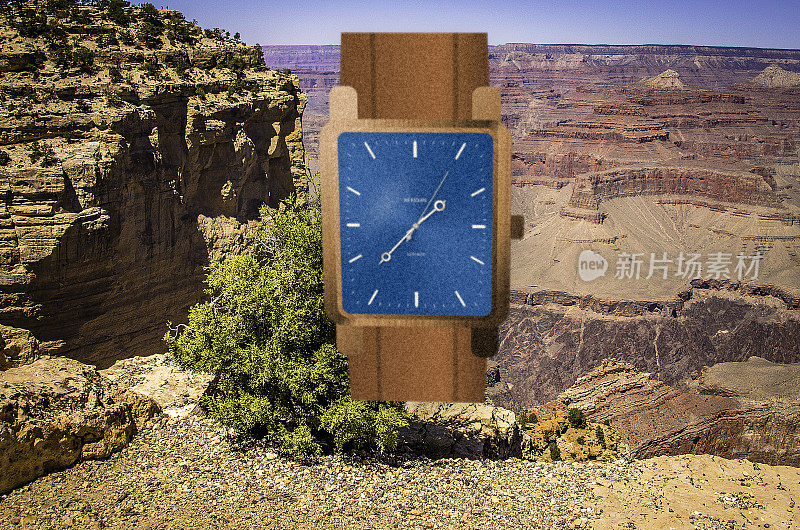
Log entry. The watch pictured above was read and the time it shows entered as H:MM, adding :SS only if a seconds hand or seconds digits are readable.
1:37:05
